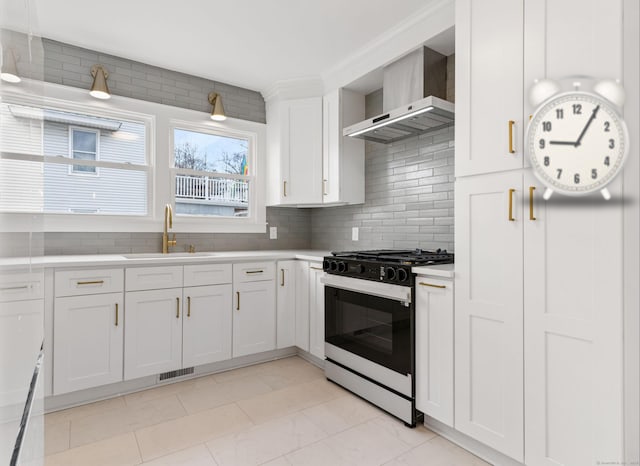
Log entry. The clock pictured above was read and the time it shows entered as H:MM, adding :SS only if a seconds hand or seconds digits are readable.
9:05
